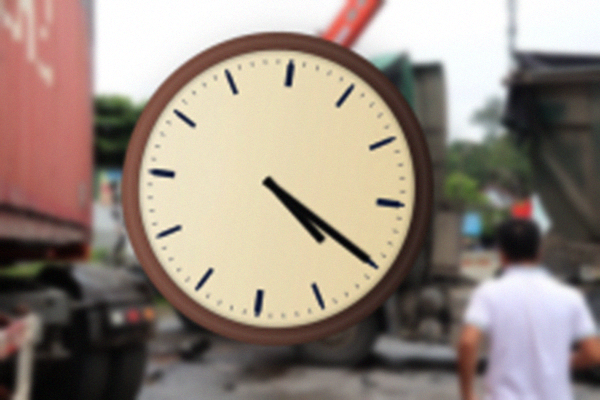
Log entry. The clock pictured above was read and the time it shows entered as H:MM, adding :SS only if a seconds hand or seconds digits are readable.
4:20
